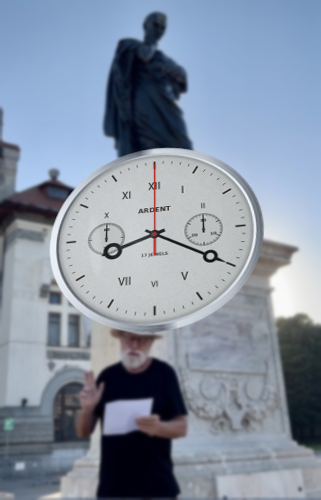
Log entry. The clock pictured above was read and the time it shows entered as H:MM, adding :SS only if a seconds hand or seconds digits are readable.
8:20
